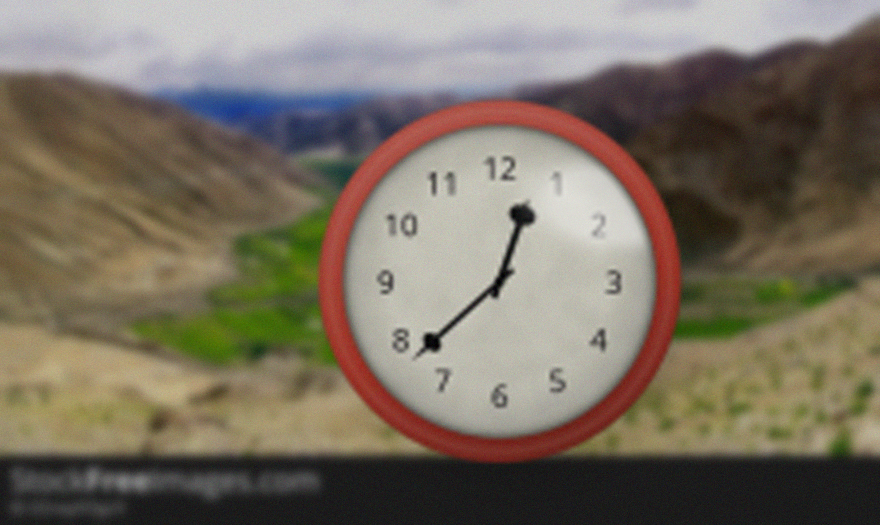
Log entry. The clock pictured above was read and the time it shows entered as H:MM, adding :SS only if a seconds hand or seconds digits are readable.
12:38
